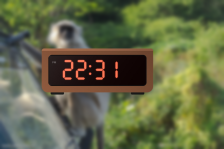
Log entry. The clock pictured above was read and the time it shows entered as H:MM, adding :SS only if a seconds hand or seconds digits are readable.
22:31
